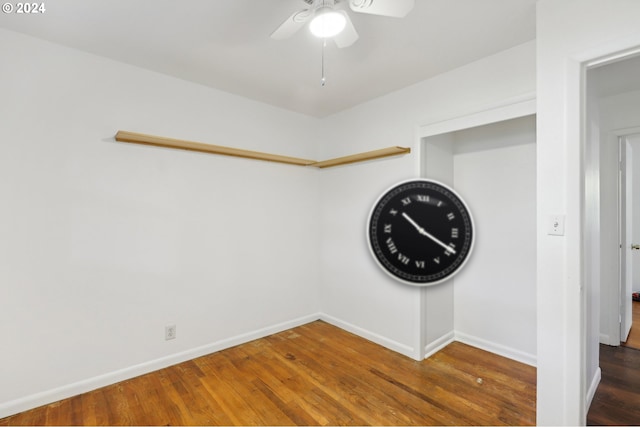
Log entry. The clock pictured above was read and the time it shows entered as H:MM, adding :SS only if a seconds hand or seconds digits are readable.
10:20
